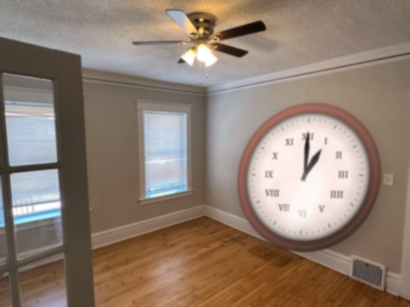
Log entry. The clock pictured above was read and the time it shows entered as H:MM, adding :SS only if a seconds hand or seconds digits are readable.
1:00
